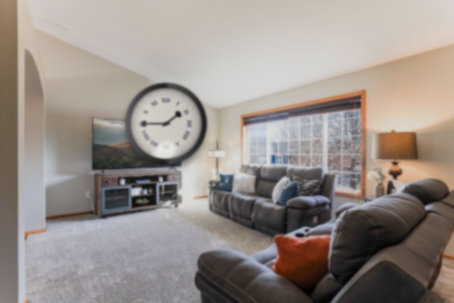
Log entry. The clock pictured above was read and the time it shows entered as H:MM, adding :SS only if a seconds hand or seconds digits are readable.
1:45
